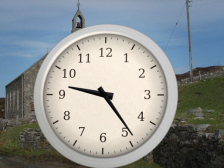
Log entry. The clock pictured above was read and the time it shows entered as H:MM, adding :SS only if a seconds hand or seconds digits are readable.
9:24
